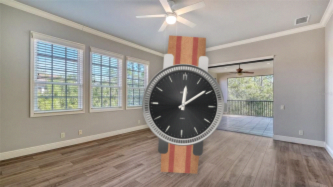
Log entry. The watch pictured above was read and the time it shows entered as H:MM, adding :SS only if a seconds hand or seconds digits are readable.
12:09
